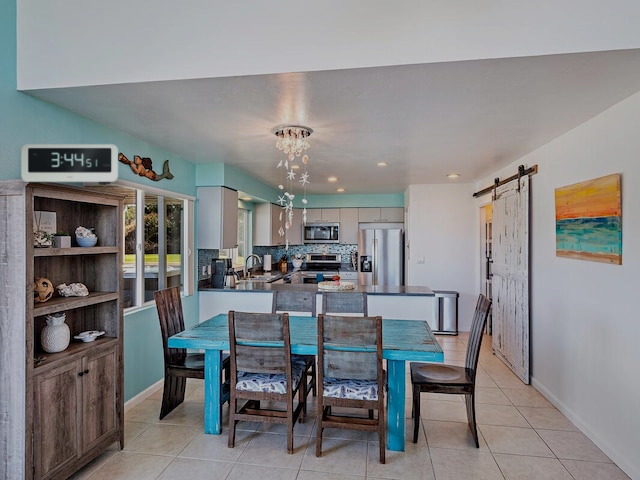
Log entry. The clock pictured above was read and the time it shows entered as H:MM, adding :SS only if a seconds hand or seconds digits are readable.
3:44
